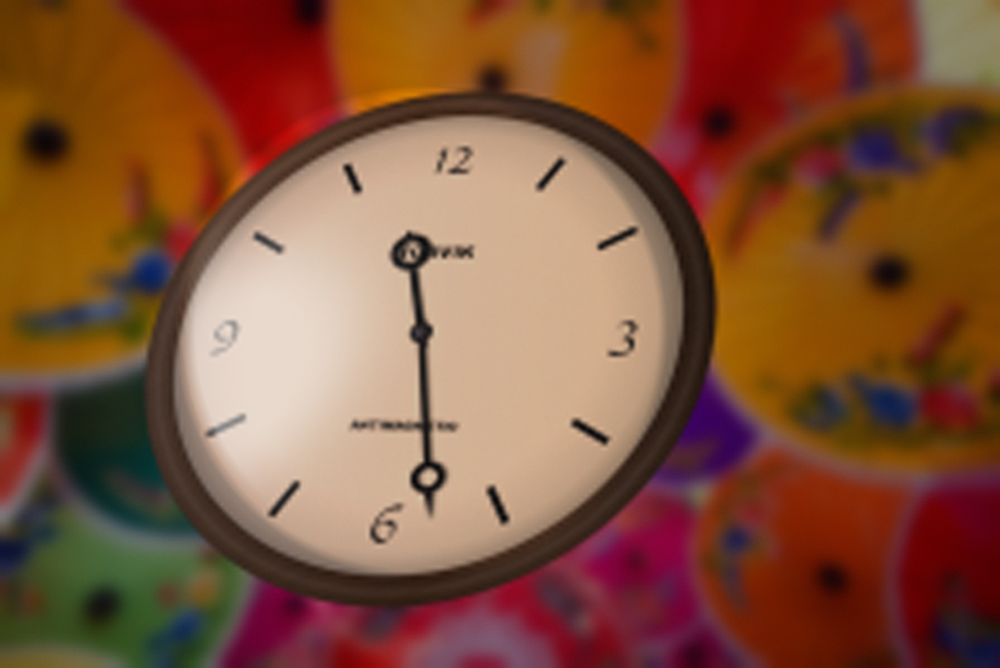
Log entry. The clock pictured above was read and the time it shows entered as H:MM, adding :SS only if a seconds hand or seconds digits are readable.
11:28
